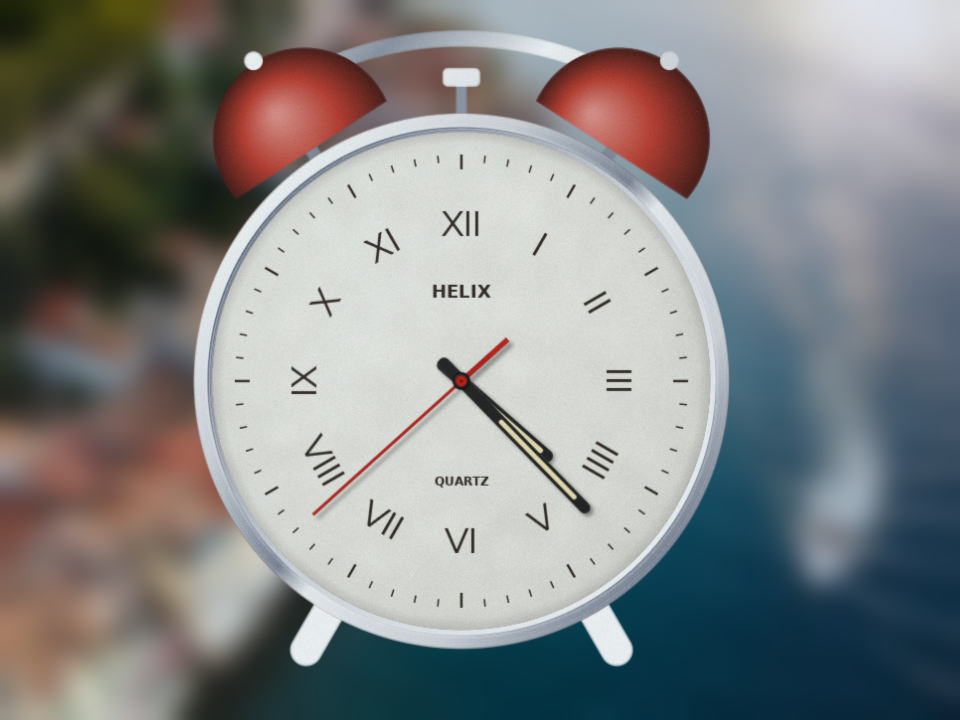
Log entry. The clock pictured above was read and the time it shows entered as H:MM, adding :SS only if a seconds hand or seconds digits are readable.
4:22:38
